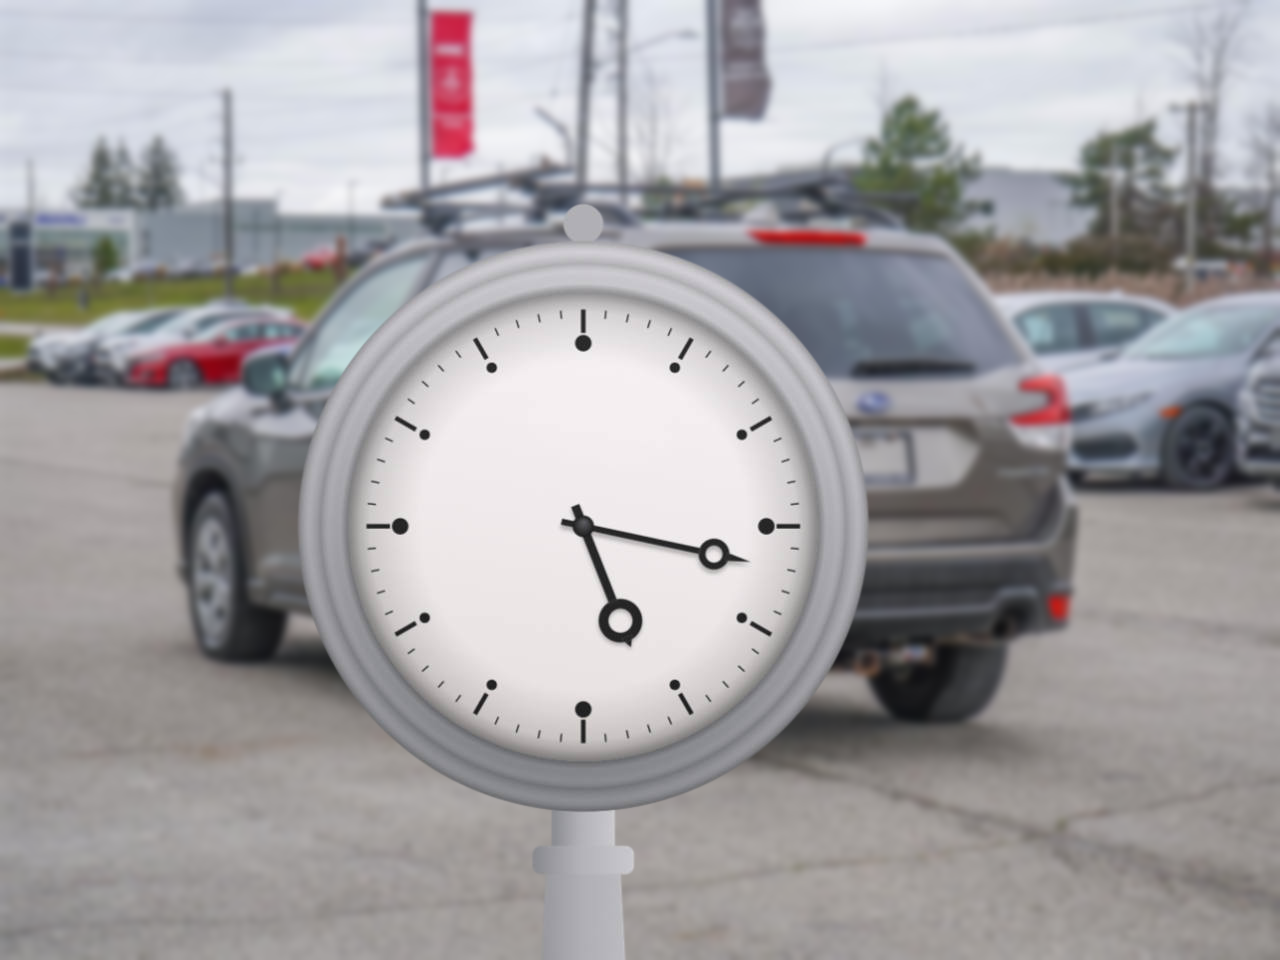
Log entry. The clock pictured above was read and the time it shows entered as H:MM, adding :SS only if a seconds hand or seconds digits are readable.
5:17
